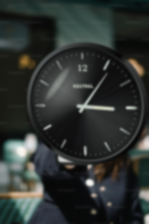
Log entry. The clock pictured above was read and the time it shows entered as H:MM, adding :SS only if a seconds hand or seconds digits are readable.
3:06
